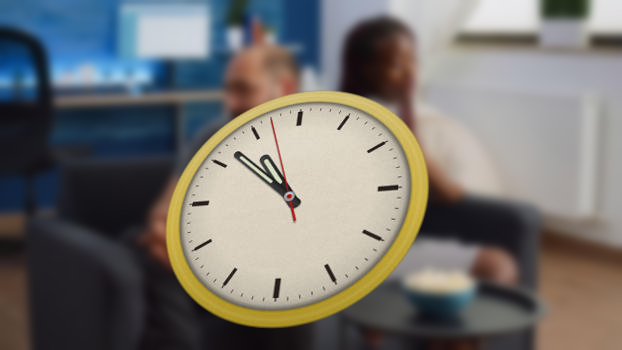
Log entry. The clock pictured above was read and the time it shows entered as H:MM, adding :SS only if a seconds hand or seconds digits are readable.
10:51:57
